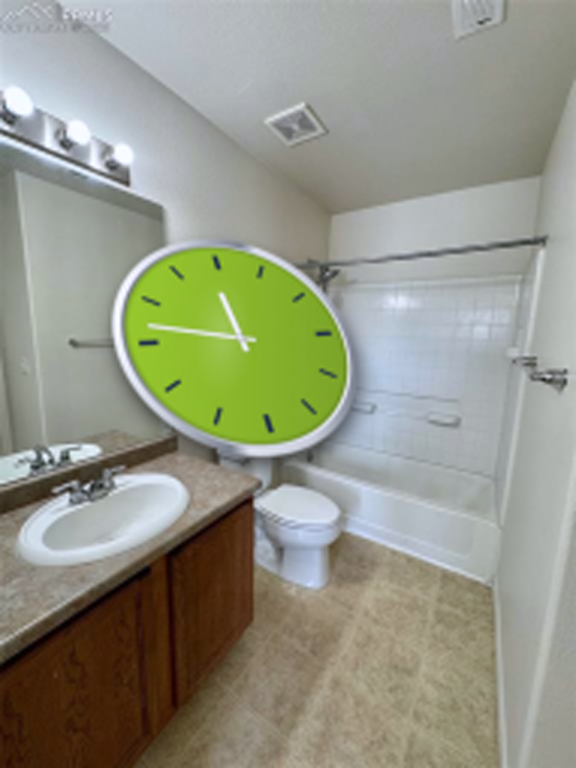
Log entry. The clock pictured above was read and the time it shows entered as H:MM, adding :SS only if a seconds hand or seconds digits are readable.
11:47
